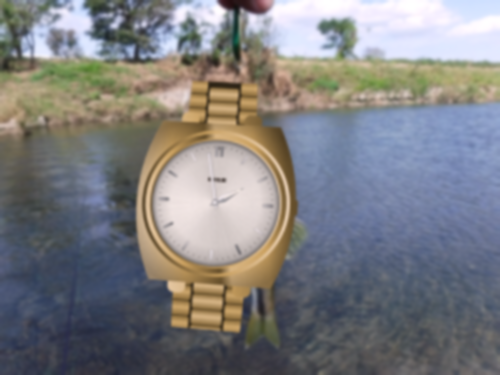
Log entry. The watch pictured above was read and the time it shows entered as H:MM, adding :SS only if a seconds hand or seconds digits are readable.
1:58
